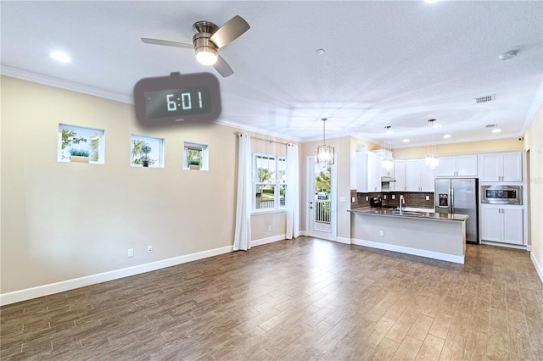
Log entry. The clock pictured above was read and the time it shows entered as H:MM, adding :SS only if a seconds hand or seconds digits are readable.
6:01
